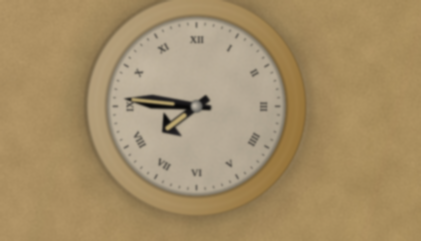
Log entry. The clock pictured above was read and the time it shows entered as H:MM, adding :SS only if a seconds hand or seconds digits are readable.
7:46
